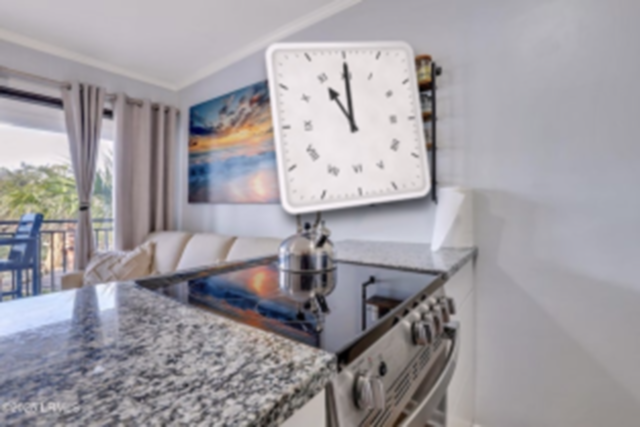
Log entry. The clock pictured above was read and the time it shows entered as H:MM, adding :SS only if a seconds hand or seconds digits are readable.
11:00
